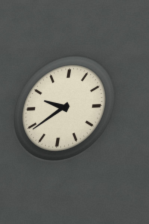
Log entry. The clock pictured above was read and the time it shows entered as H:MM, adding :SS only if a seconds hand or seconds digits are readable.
9:39
